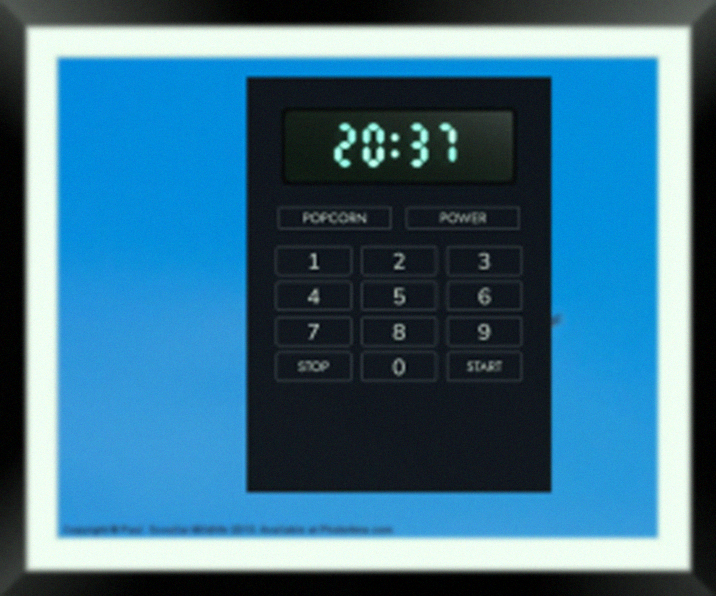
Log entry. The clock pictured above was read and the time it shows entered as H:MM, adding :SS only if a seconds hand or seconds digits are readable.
20:37
